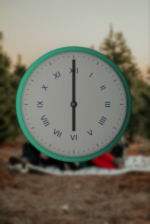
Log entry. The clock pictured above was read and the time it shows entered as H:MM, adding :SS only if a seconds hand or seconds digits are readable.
6:00
